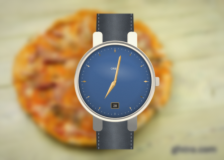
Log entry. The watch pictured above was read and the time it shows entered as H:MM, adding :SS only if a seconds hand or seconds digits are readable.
7:02
